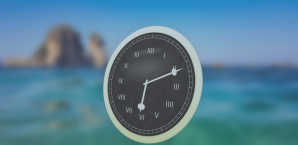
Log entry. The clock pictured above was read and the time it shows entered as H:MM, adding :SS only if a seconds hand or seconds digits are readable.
6:11
